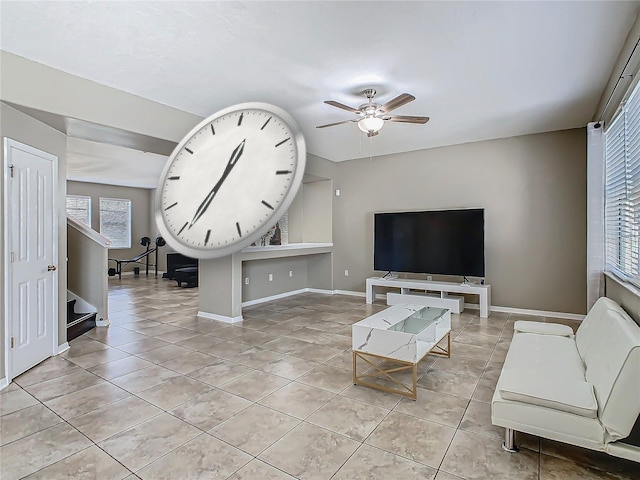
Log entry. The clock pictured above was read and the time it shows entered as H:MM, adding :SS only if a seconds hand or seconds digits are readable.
12:34
